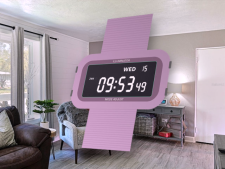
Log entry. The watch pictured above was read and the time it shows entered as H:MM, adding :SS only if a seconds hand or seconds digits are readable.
9:53:49
